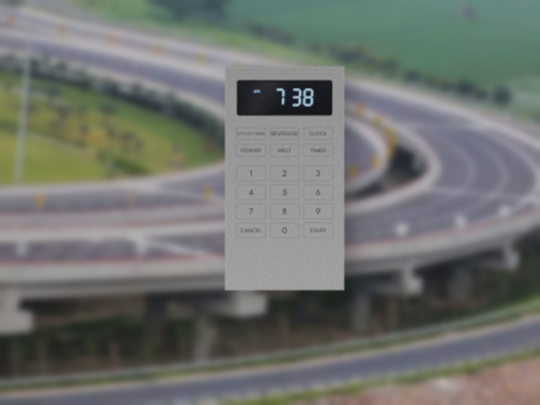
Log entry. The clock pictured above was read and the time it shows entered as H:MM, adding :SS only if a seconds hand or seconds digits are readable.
7:38
